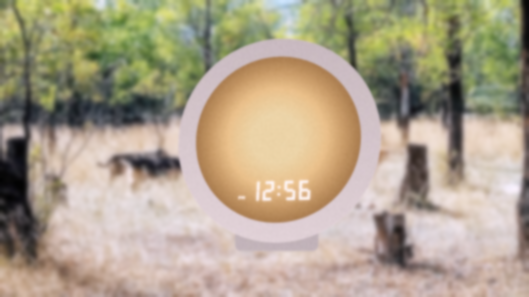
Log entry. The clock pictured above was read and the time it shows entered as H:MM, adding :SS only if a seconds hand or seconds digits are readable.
12:56
